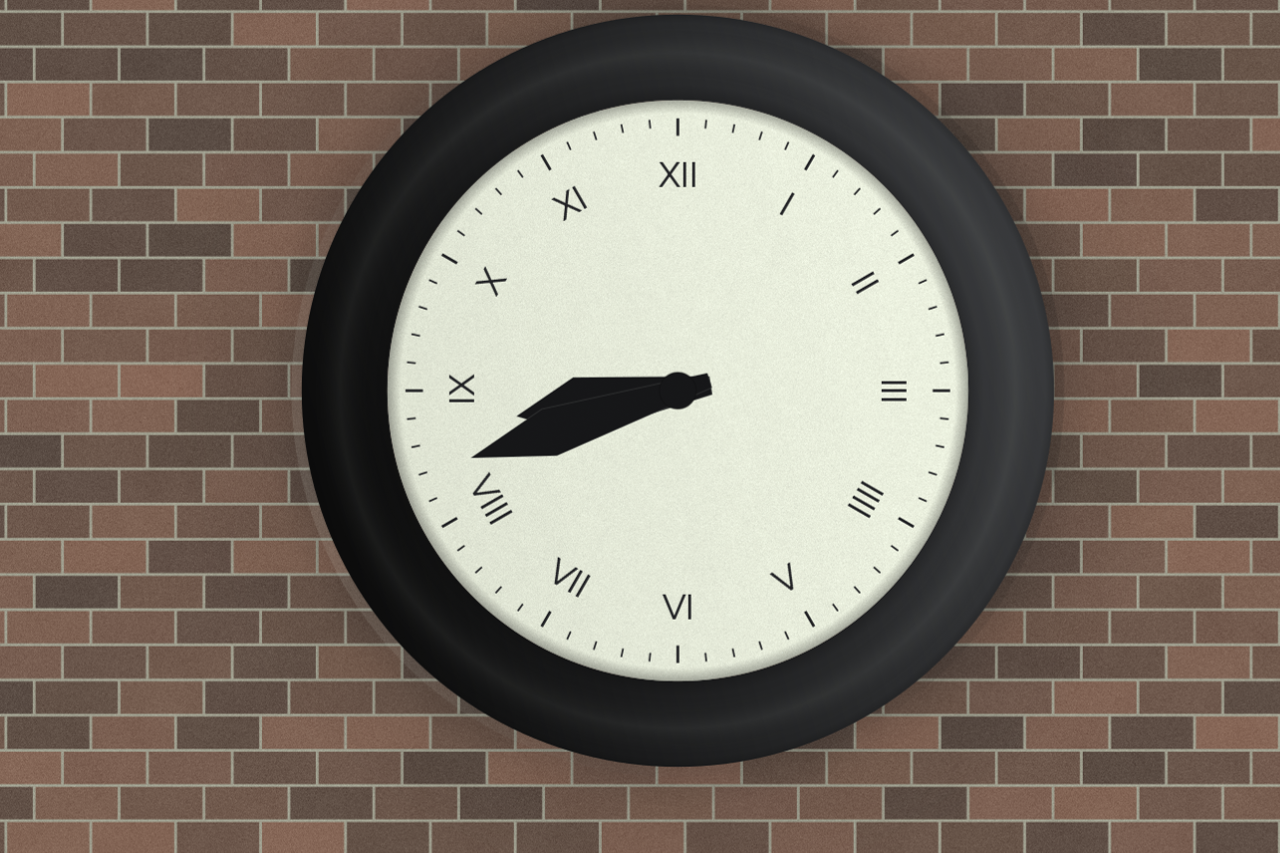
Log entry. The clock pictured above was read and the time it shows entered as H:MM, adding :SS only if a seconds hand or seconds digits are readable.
8:42
